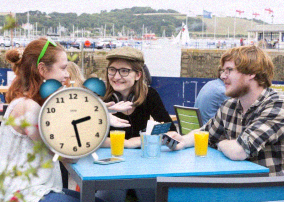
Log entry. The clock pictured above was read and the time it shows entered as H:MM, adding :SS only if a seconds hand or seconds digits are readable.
2:28
